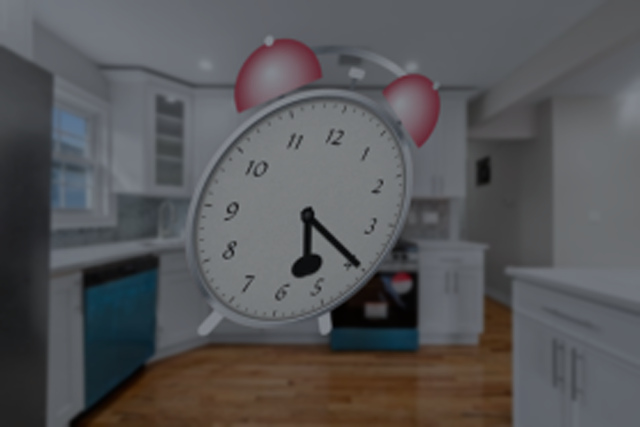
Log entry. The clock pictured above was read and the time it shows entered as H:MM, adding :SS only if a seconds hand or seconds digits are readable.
5:20
